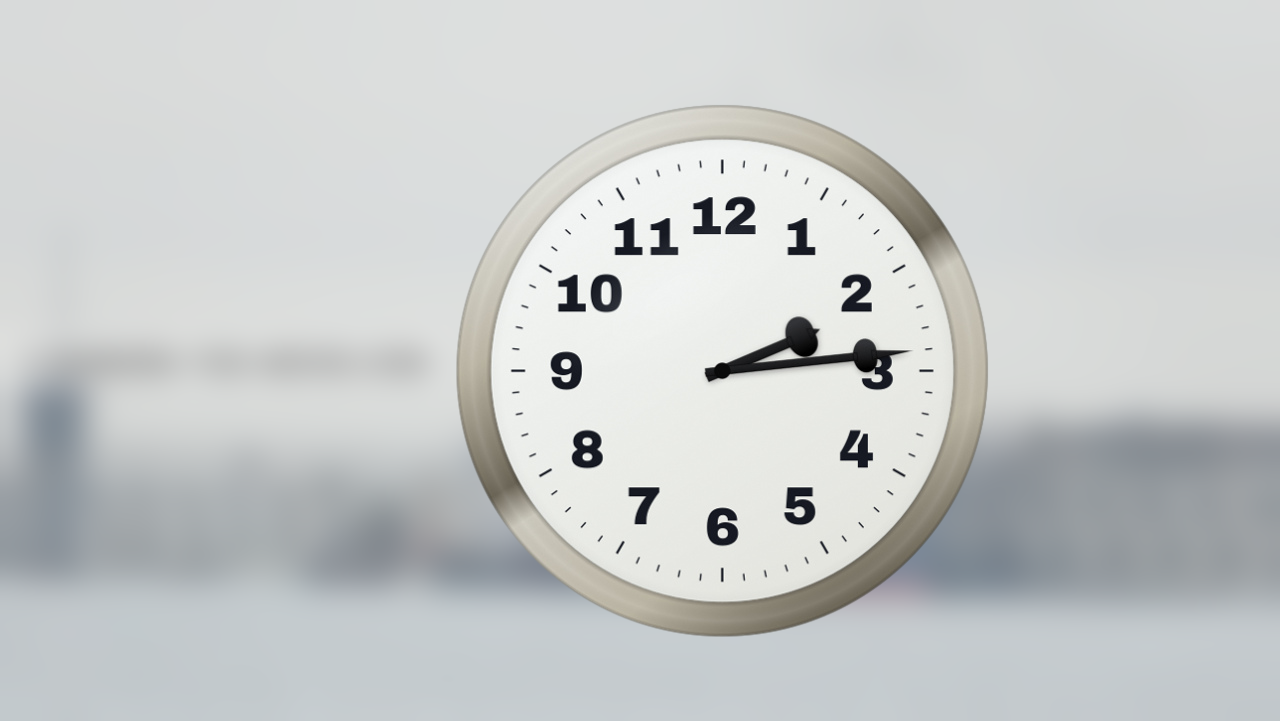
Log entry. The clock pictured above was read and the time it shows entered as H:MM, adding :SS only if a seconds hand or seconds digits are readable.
2:14
